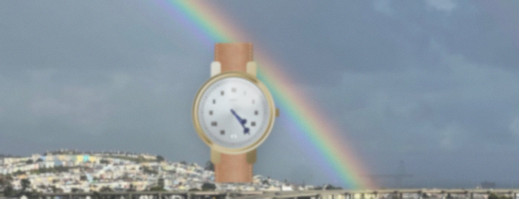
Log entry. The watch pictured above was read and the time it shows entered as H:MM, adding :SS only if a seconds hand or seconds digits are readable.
4:24
